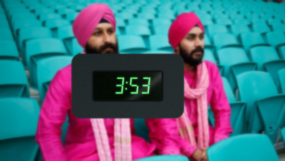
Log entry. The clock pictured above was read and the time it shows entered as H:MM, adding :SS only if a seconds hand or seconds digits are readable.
3:53
